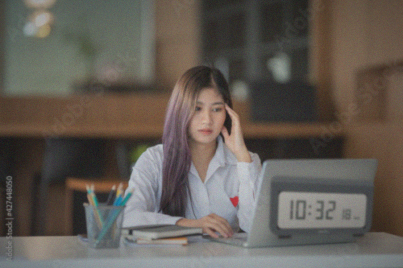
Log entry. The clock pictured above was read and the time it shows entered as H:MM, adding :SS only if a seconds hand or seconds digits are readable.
10:32
